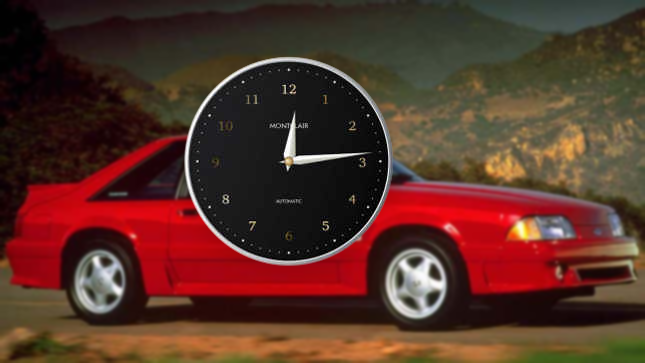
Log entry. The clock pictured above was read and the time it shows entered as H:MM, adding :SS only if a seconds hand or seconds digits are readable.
12:14
